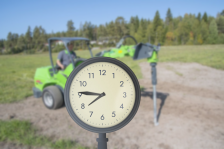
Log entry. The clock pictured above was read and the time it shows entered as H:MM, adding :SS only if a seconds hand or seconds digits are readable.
7:46
